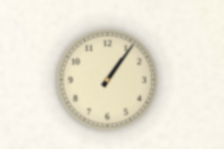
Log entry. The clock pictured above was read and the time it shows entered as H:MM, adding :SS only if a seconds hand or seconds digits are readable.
1:06
